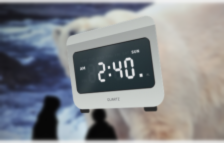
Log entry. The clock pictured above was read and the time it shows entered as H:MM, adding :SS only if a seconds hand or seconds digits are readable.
2:40
